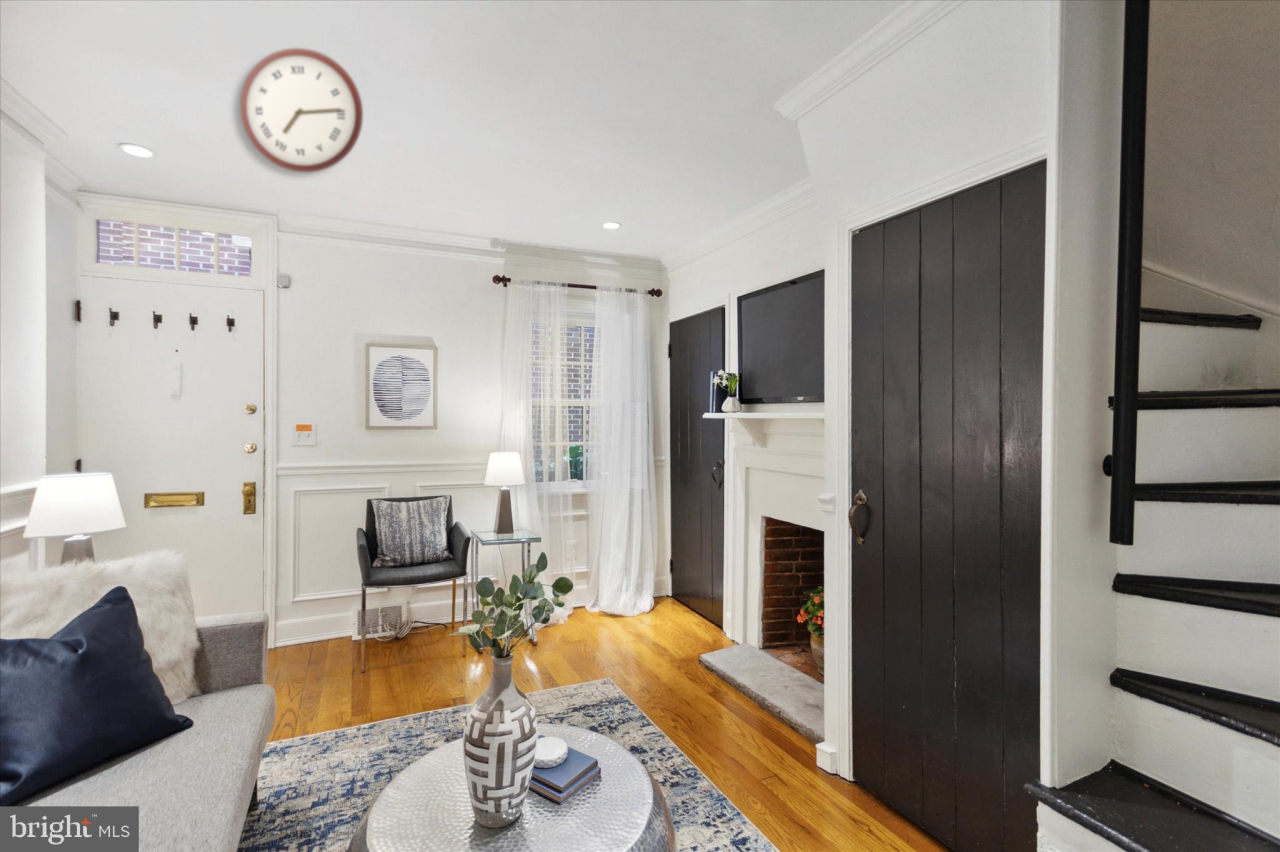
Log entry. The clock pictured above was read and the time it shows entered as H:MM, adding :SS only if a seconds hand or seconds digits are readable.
7:14
